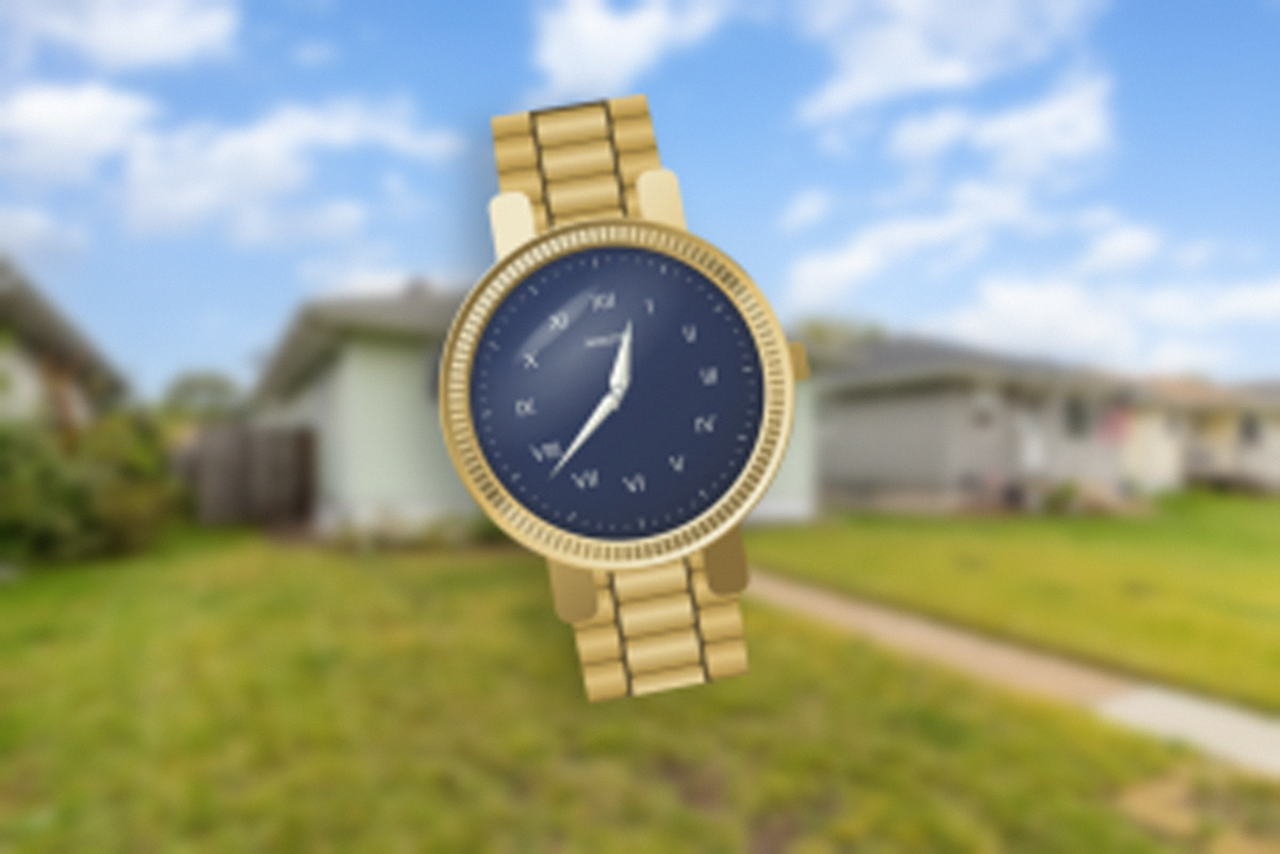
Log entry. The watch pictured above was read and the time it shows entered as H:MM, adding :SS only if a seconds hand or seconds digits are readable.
12:38
